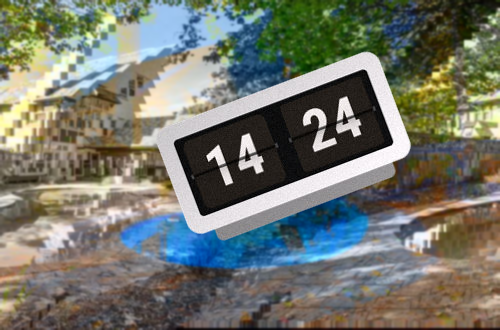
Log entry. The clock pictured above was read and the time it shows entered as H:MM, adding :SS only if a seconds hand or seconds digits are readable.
14:24
